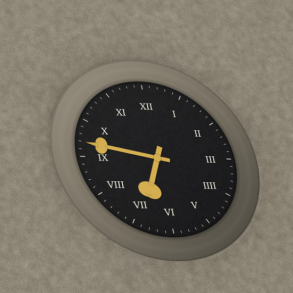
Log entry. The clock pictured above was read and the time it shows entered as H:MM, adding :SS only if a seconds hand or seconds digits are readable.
6:47
